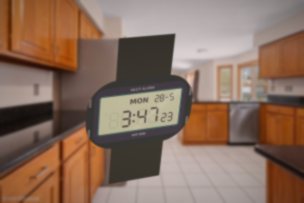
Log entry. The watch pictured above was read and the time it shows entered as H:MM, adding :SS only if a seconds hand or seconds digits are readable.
3:47:23
